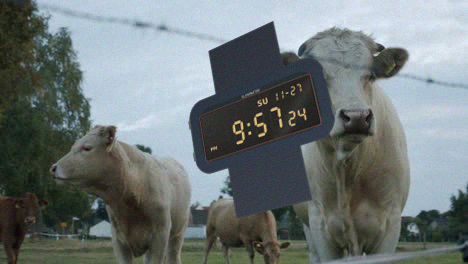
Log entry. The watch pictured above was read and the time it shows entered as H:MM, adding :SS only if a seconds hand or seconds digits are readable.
9:57:24
